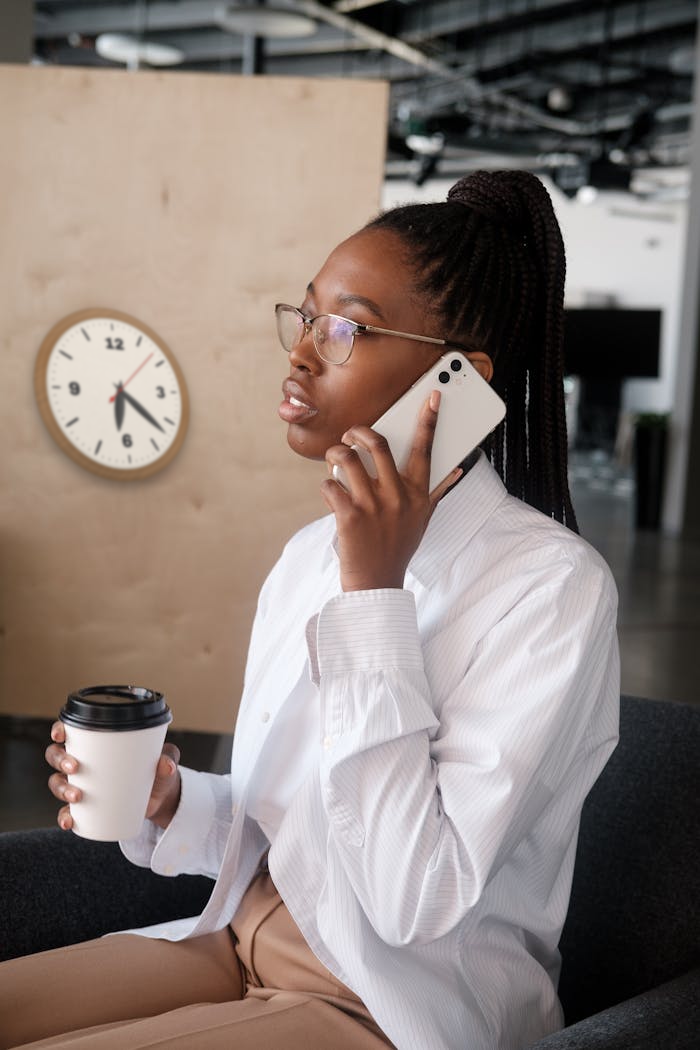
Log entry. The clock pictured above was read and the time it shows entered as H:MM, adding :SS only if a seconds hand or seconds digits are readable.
6:22:08
